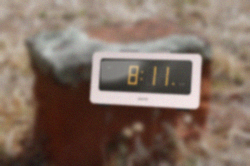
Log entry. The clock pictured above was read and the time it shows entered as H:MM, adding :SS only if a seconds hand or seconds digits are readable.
8:11
